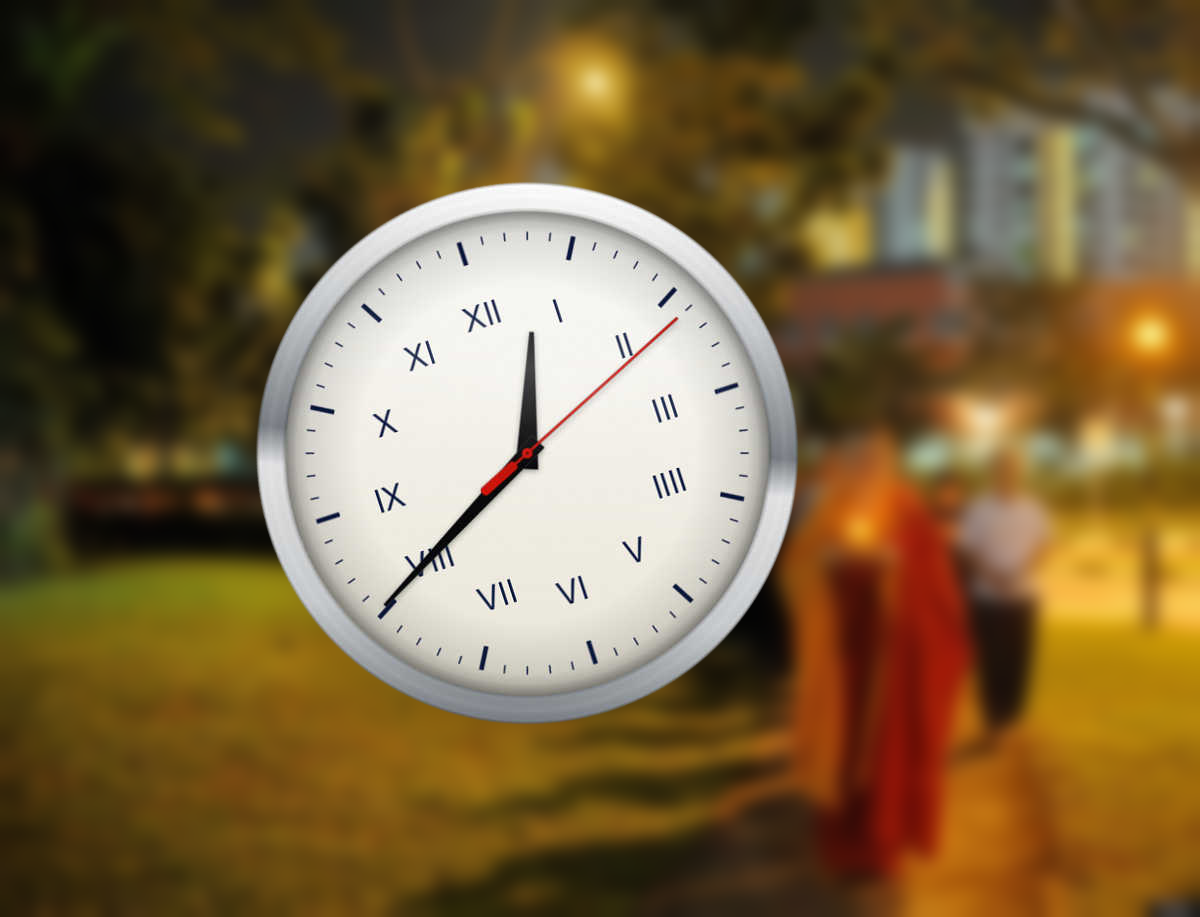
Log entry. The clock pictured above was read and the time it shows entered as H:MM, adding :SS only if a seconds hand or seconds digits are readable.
12:40:11
